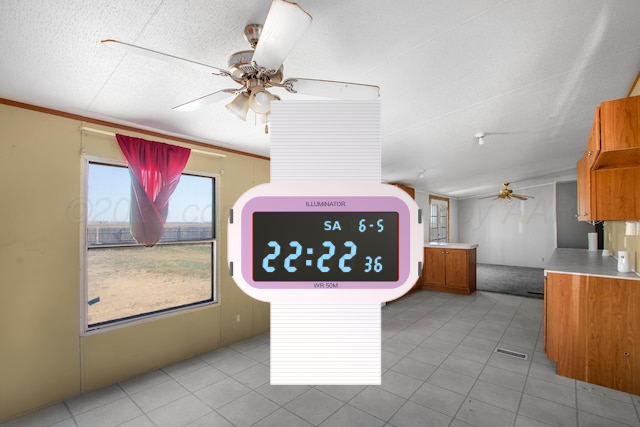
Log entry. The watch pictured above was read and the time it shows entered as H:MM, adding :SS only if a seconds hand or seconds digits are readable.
22:22:36
